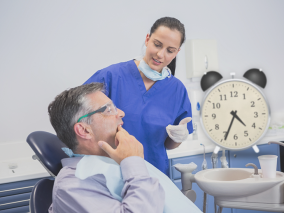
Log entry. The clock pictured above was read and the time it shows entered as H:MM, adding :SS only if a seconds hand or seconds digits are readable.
4:34
